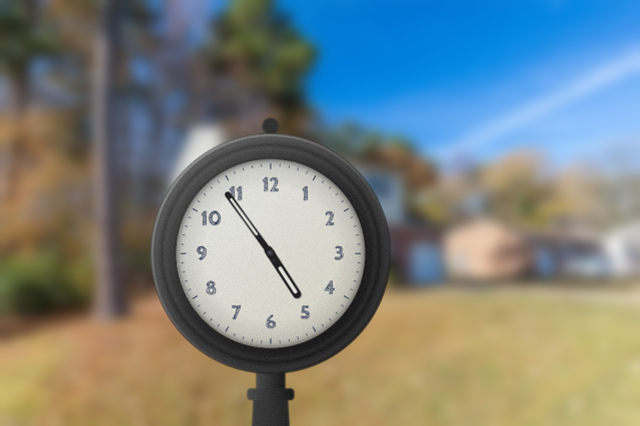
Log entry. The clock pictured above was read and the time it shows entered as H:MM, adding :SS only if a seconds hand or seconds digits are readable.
4:54
